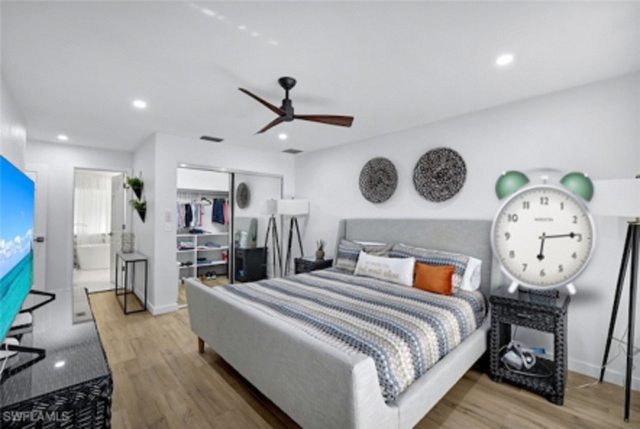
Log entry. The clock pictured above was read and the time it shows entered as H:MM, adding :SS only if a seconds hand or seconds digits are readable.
6:14
